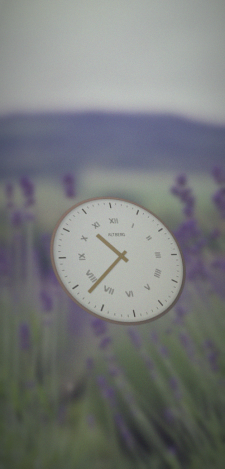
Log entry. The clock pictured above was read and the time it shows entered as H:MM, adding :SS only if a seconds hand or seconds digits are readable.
10:38
